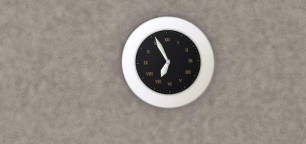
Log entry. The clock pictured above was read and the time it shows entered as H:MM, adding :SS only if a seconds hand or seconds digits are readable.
6:56
